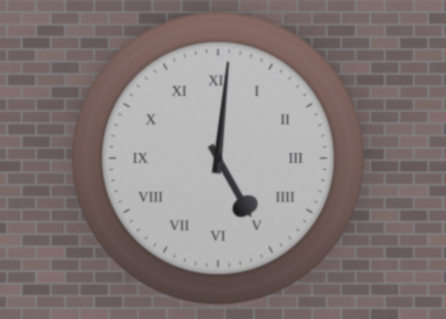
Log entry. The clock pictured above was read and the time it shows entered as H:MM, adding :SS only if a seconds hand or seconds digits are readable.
5:01
